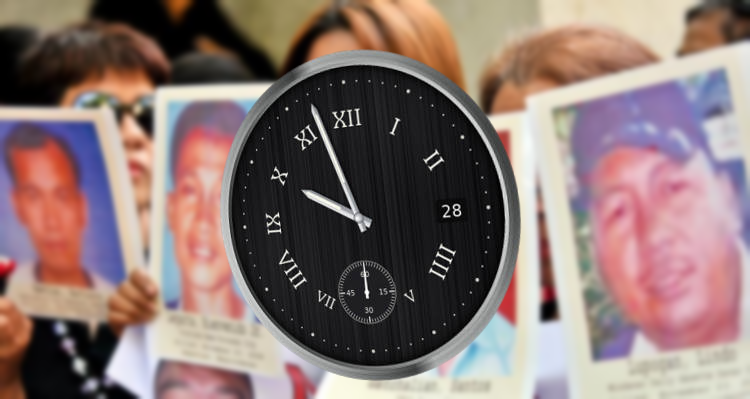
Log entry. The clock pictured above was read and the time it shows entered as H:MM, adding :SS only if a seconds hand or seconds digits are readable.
9:57
